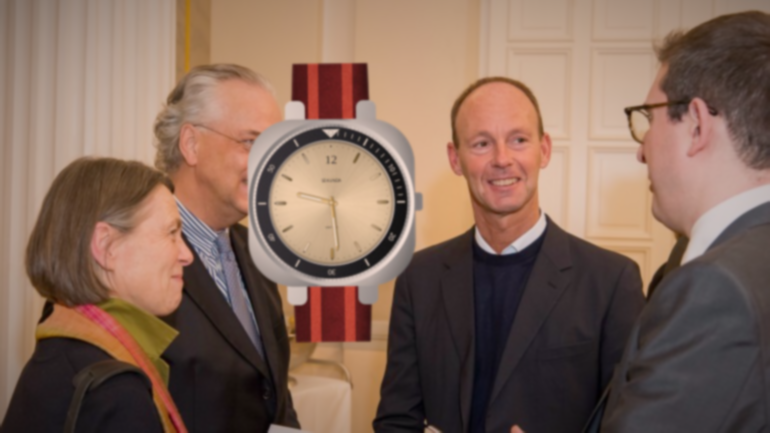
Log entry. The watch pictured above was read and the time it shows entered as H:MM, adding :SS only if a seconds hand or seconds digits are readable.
9:29
